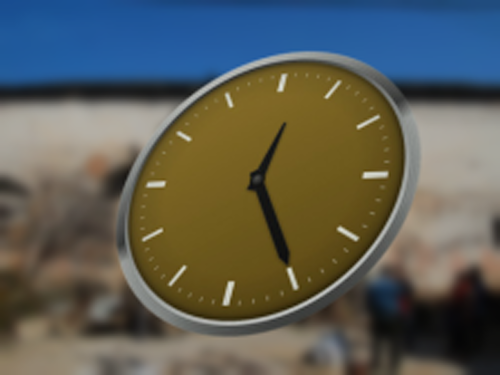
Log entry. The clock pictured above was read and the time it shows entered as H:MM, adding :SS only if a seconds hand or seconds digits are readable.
12:25
